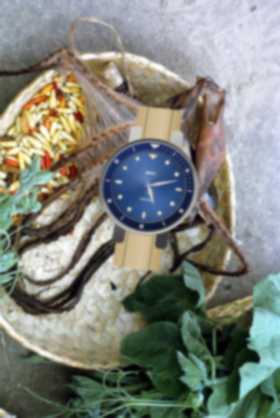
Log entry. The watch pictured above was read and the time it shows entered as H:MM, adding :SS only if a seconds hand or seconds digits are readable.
5:12
